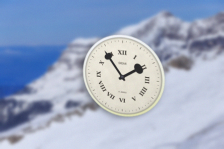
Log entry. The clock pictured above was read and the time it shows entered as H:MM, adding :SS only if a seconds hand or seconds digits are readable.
1:54
